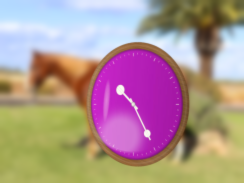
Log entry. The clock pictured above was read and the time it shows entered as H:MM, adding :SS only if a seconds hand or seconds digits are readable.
10:25
